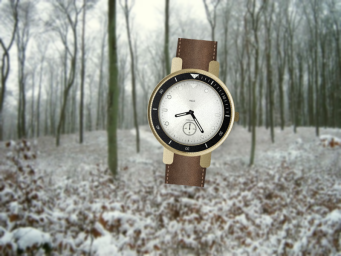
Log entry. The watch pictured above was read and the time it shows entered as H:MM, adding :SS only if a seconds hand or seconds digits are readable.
8:24
